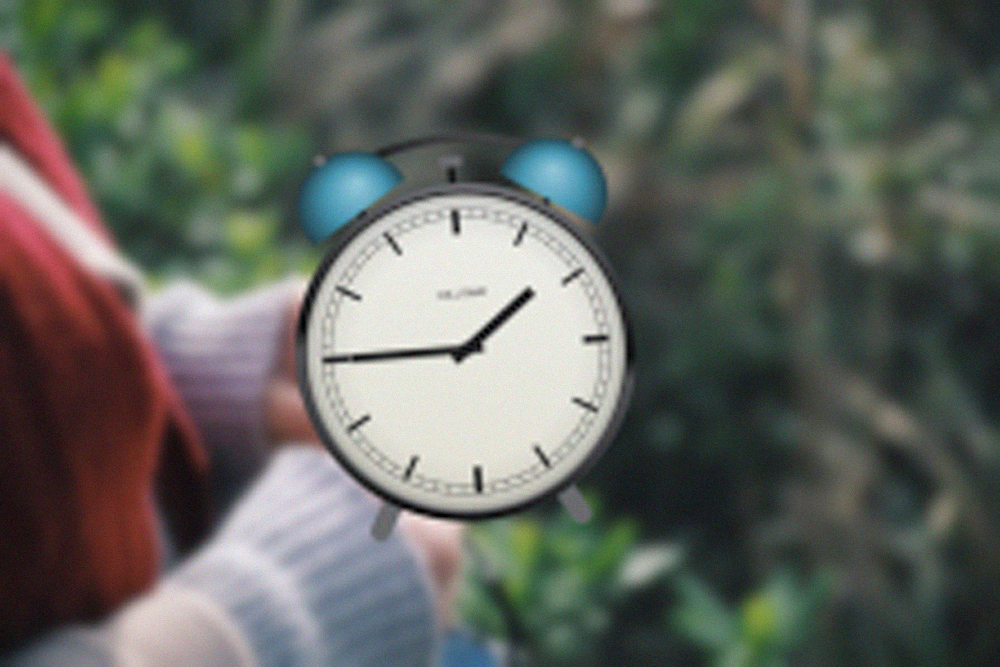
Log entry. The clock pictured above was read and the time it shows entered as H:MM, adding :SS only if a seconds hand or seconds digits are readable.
1:45
